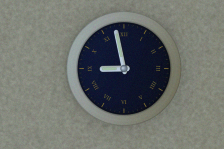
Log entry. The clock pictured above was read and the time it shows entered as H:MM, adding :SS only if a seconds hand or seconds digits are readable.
8:58
